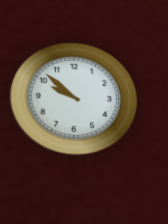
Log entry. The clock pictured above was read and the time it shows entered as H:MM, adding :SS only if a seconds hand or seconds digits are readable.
9:52
